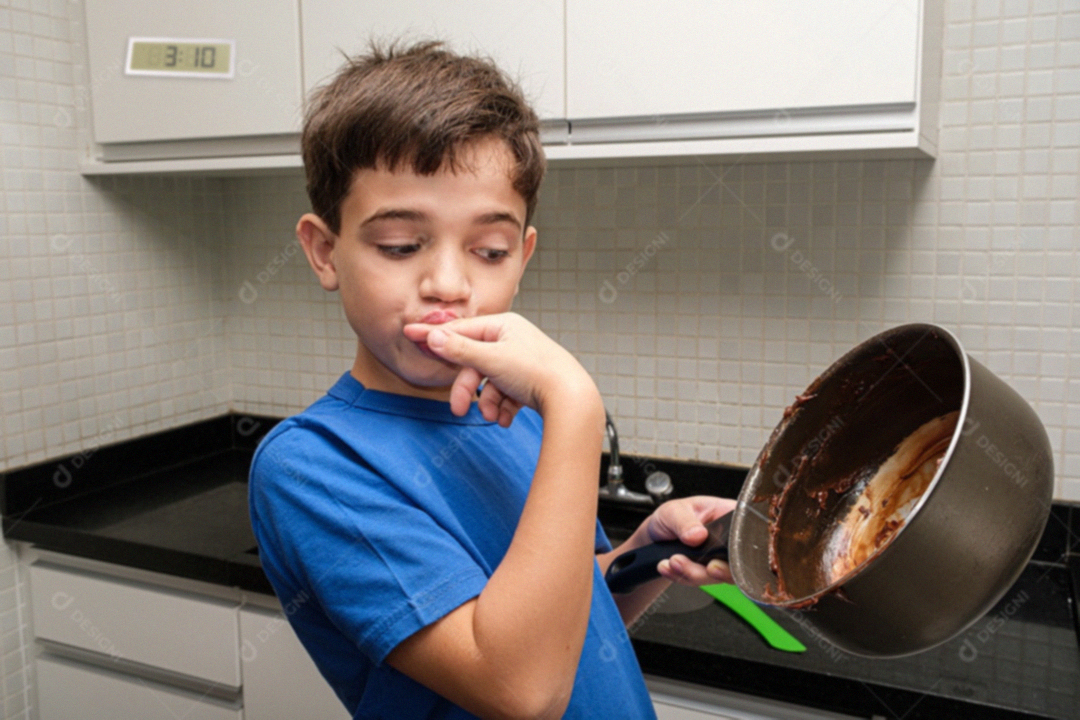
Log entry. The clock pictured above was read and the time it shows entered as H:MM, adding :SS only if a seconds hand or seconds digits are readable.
3:10
